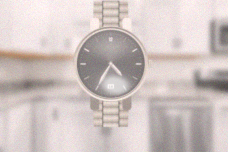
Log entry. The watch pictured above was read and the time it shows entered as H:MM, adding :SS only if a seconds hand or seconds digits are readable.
4:35
